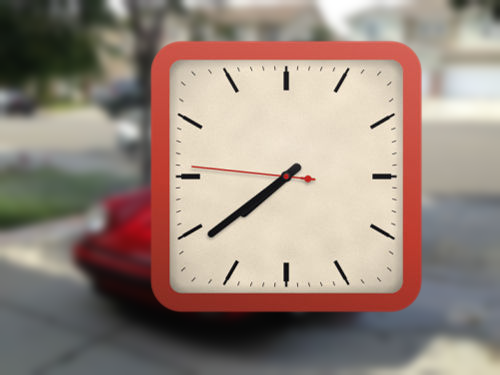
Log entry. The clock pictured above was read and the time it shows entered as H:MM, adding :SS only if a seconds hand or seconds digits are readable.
7:38:46
